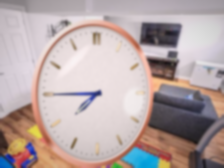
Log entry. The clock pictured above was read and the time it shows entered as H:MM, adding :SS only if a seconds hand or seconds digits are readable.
7:45
